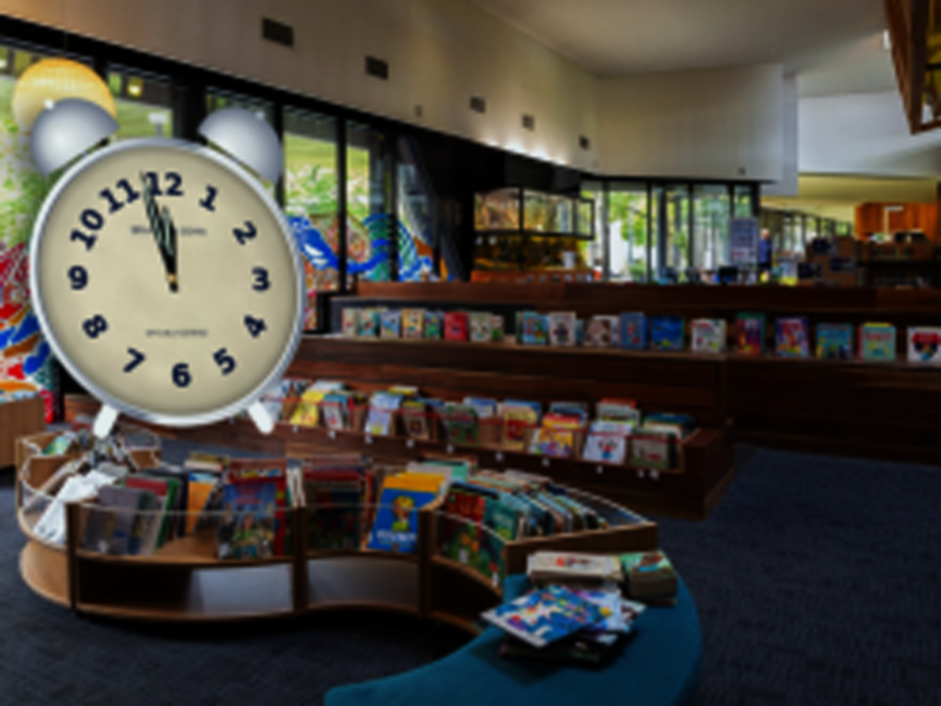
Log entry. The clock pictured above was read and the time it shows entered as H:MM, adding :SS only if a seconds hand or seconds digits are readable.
11:58
